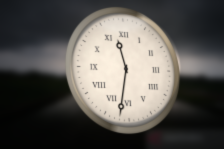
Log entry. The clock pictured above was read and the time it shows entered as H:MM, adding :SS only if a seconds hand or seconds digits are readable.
11:32
